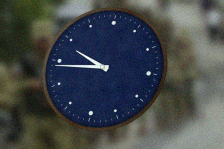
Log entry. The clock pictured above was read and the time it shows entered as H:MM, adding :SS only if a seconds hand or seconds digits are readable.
9:44
